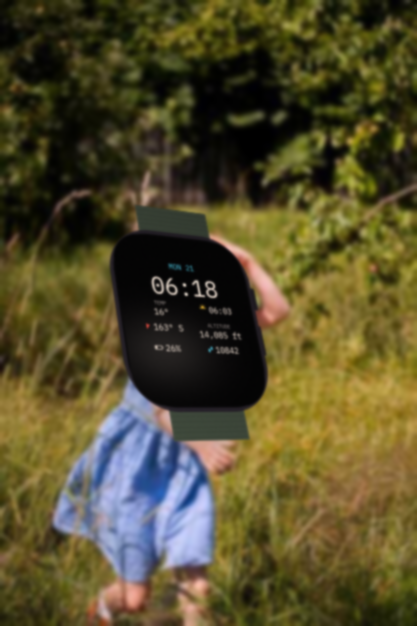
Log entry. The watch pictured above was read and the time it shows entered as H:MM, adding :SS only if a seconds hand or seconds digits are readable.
6:18
